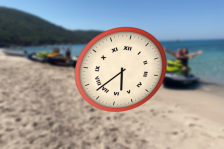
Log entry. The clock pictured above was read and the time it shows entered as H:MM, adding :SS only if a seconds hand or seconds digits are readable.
5:37
